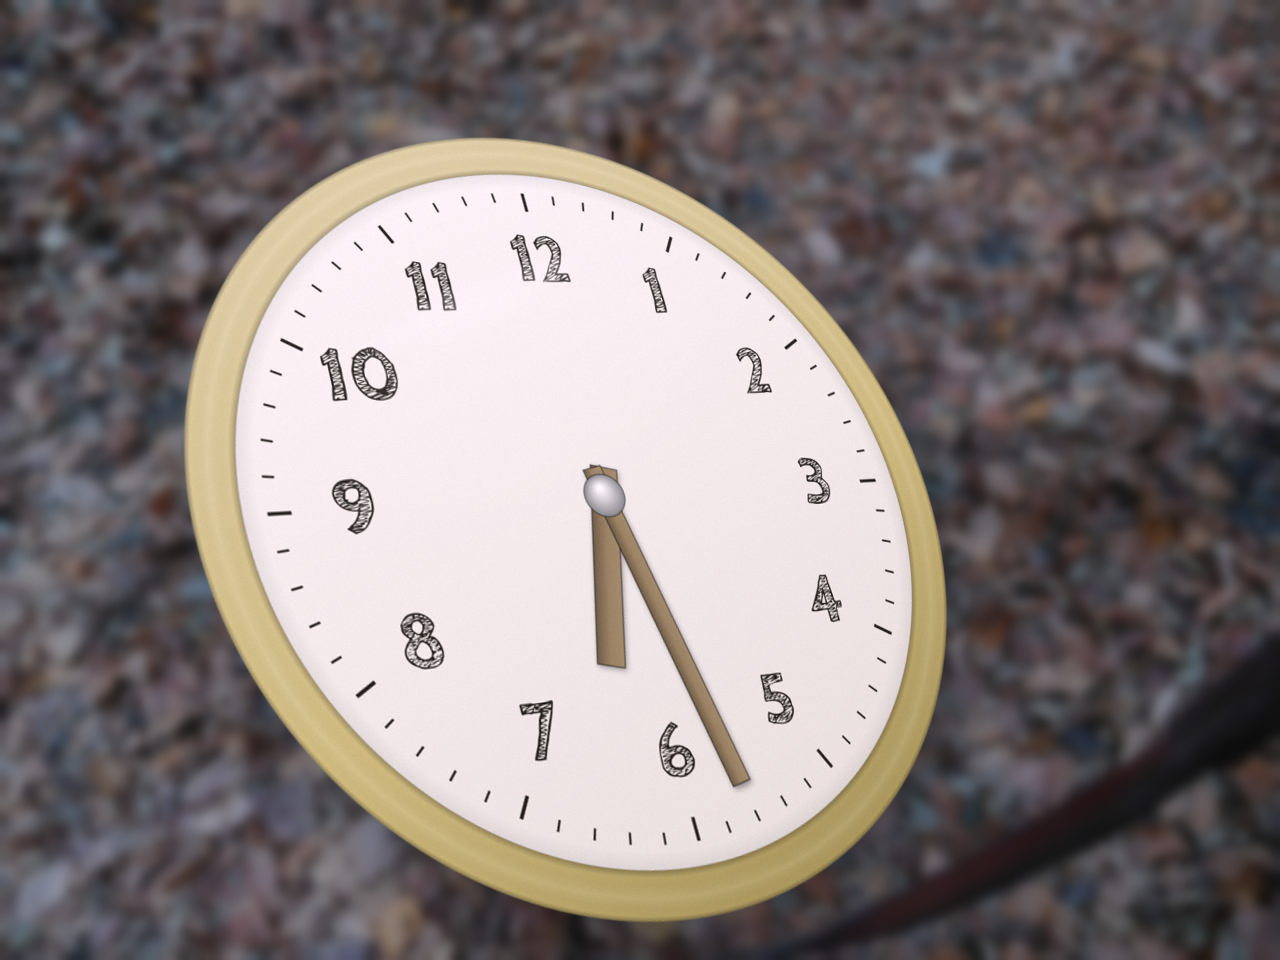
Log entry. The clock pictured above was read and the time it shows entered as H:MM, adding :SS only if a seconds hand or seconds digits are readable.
6:28
